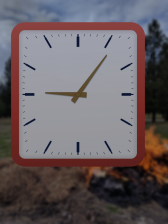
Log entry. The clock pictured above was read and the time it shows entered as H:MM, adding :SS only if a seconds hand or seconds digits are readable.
9:06
